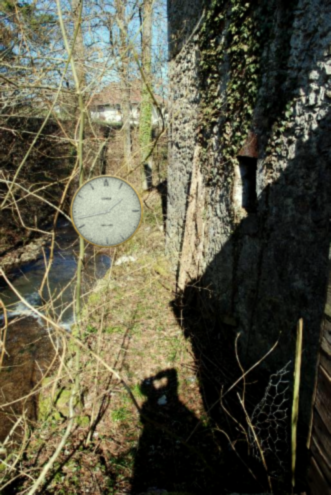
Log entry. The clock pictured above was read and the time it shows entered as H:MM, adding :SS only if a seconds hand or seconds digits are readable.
1:43
